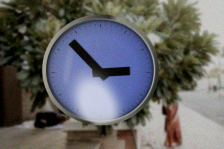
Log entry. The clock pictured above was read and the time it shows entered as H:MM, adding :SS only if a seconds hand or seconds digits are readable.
2:53
